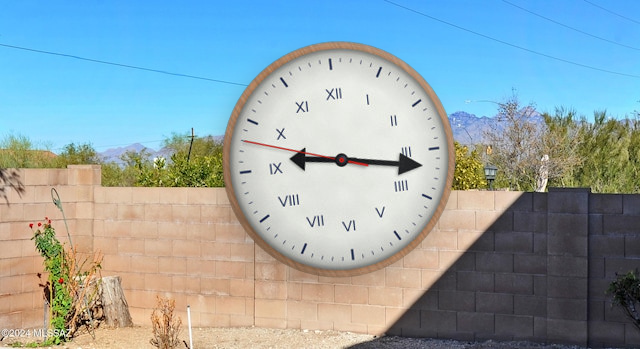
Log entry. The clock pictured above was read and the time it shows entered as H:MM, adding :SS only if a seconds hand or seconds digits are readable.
9:16:48
